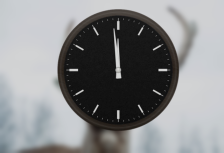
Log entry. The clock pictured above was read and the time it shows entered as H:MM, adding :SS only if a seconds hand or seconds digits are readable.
11:59
